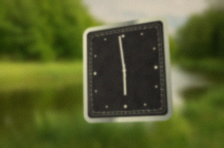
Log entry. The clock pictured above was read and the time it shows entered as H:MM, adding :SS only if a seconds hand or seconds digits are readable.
5:59
